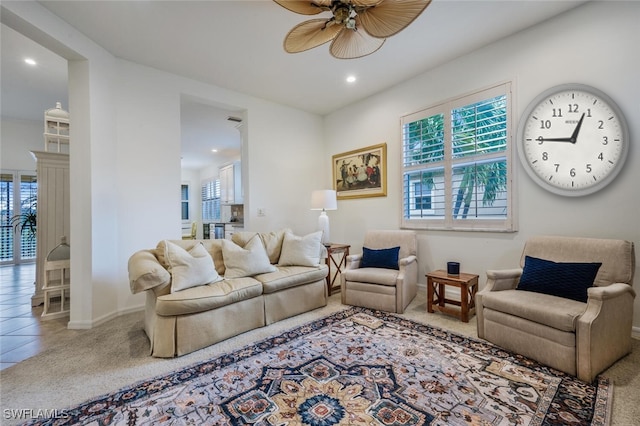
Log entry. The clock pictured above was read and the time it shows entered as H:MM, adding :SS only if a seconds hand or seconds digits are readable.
12:45
